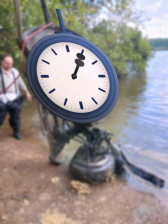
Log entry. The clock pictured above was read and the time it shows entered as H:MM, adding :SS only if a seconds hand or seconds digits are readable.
1:05
